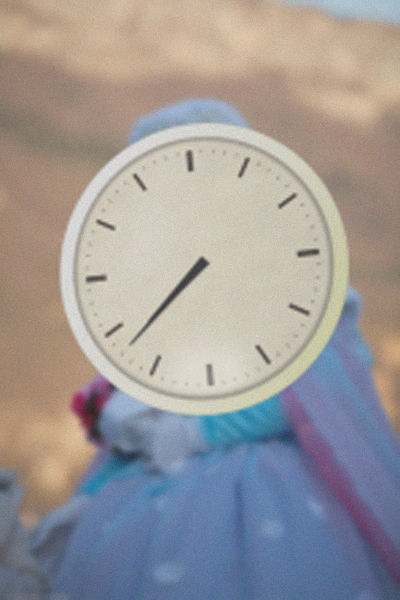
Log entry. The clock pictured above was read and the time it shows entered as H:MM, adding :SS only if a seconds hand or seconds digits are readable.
7:38
